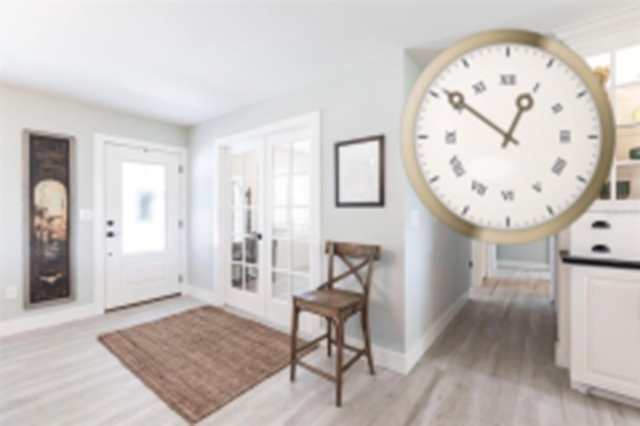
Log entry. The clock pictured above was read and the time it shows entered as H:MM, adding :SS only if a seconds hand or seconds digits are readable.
12:51
